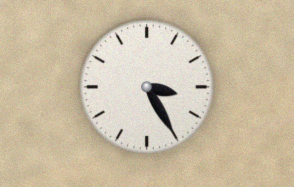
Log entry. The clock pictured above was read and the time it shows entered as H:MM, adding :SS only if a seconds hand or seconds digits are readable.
3:25
